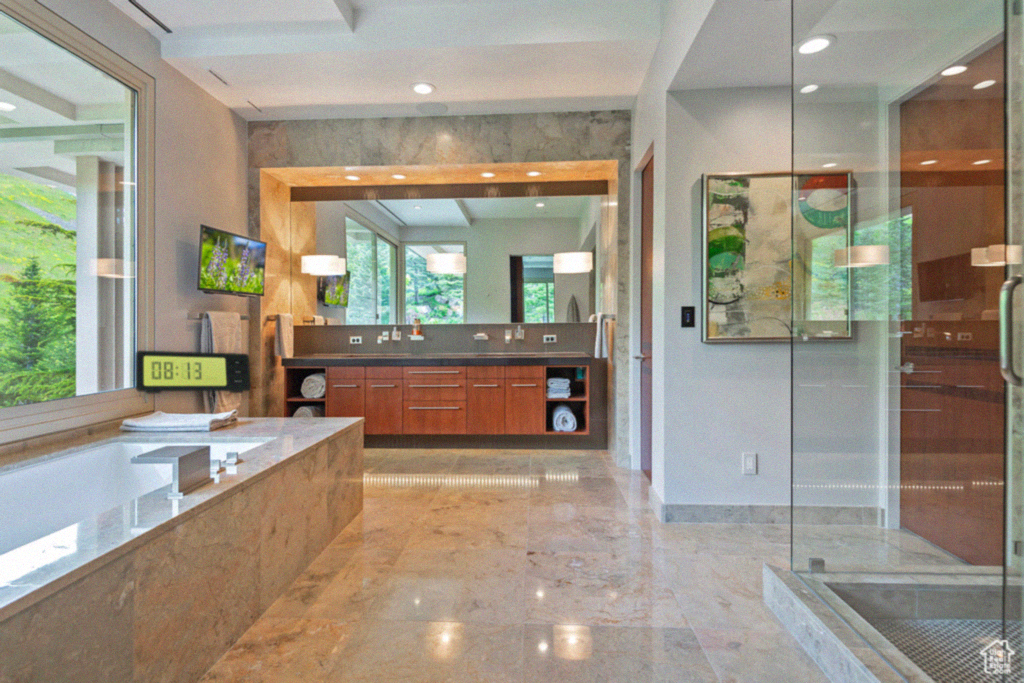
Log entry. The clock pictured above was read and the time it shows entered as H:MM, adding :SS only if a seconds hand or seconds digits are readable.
8:13
